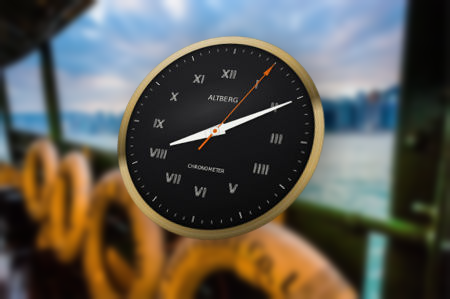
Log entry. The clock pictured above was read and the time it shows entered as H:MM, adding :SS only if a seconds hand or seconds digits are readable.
8:10:05
